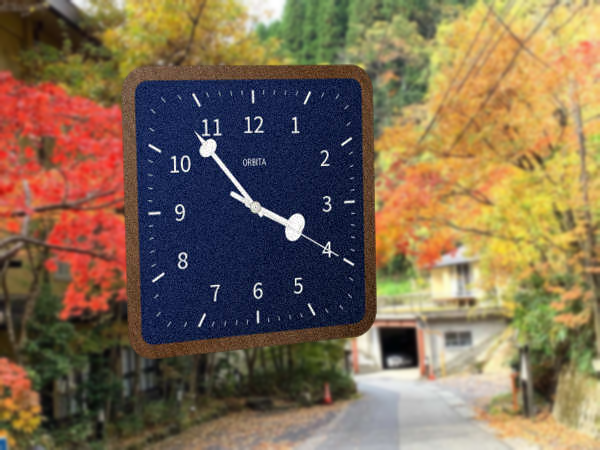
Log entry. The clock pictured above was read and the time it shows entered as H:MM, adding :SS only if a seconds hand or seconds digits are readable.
3:53:20
